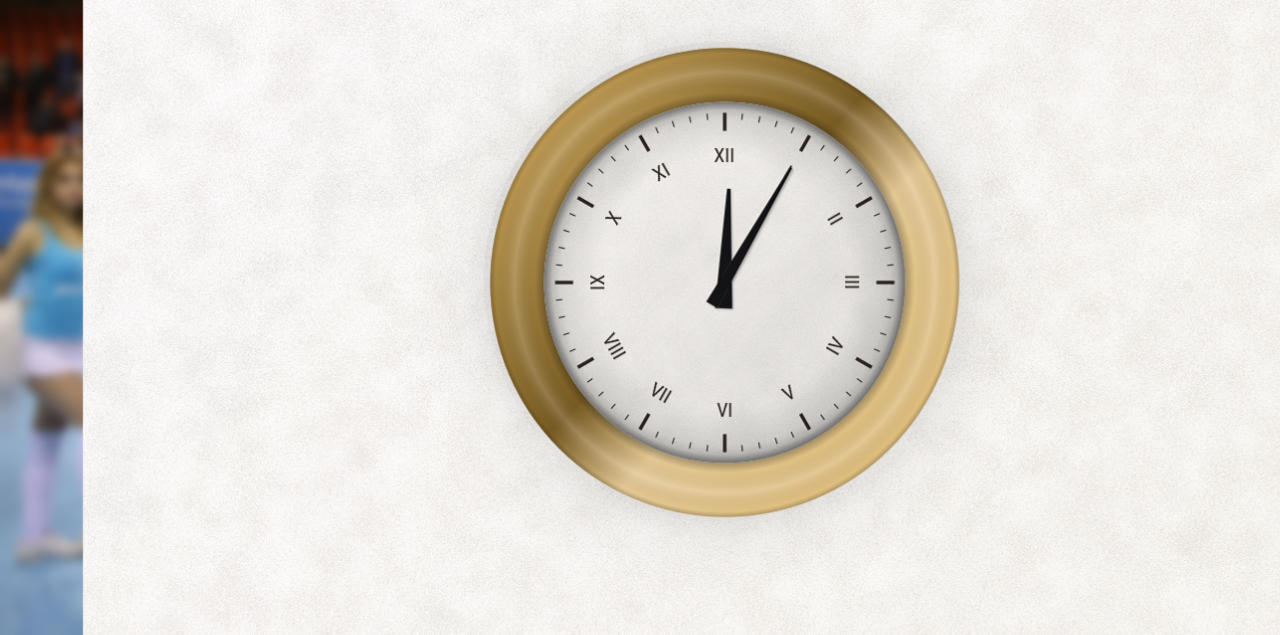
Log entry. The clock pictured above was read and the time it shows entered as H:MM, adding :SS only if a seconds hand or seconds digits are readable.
12:05
